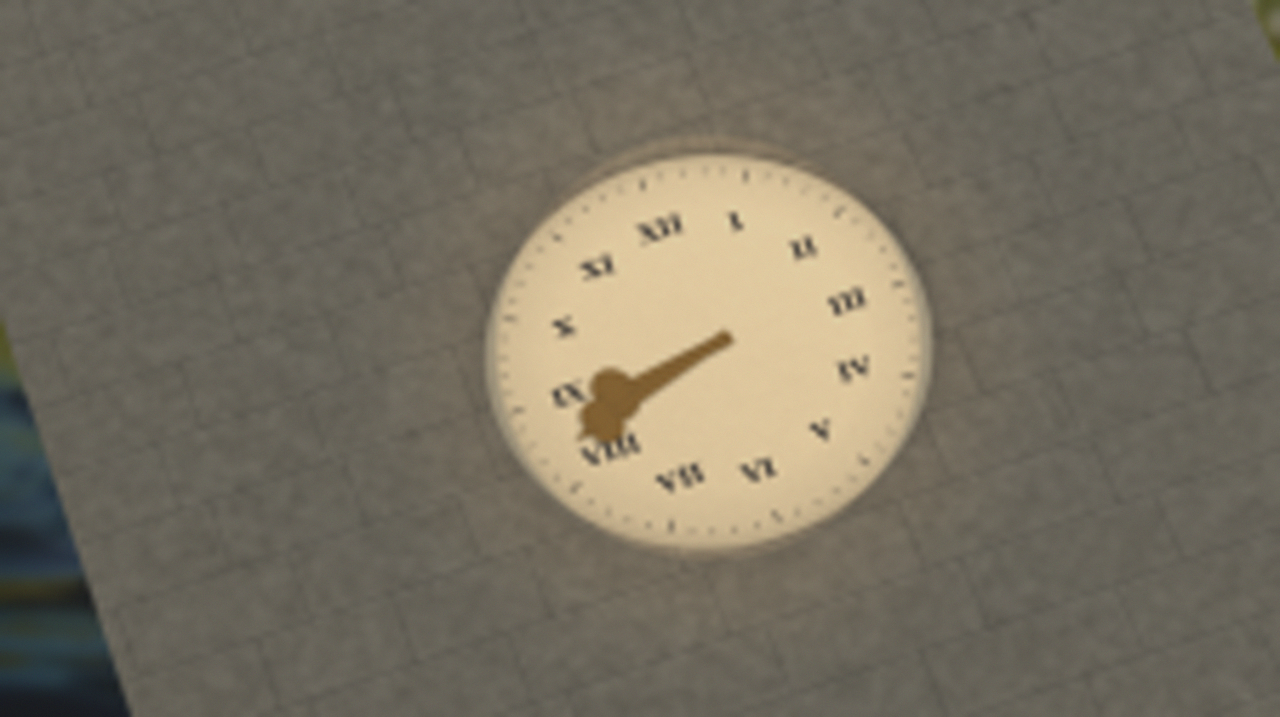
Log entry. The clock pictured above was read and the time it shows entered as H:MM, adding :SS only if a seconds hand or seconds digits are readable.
8:42
